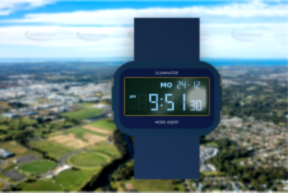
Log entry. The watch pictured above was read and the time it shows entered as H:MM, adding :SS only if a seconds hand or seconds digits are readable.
9:51:30
